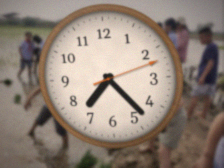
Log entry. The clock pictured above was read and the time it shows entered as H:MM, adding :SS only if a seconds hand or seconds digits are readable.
7:23:12
